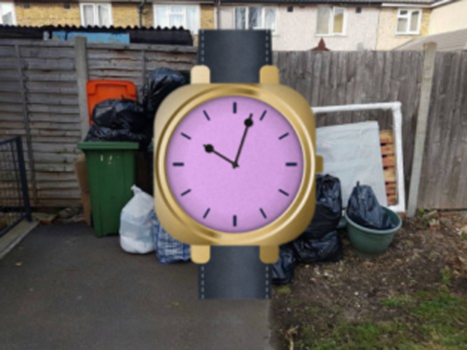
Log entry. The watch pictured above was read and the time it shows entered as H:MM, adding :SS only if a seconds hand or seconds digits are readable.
10:03
